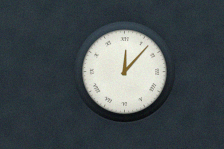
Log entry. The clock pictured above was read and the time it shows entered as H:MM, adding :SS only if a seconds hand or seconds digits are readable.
12:07
